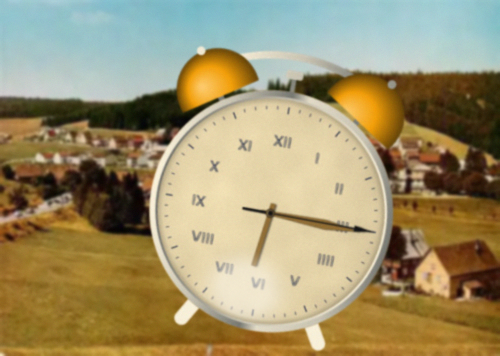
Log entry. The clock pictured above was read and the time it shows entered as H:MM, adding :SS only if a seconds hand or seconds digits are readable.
6:15:15
